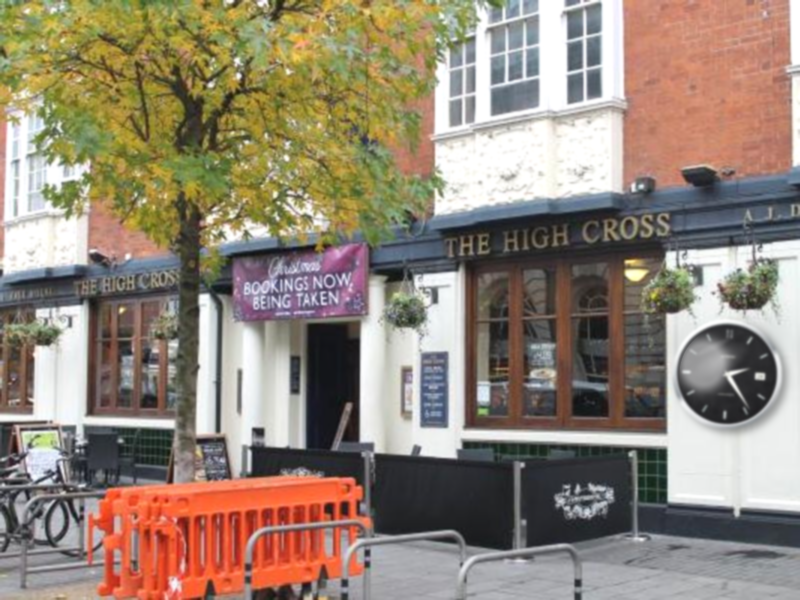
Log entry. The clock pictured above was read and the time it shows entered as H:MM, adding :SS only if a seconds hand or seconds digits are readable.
2:24
